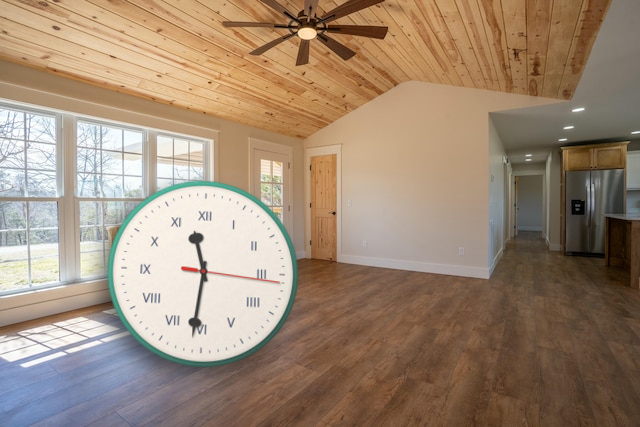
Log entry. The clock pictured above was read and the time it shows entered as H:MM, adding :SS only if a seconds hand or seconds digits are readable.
11:31:16
